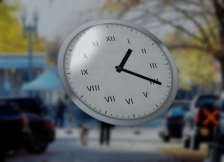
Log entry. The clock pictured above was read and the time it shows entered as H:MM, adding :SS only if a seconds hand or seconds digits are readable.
1:20
